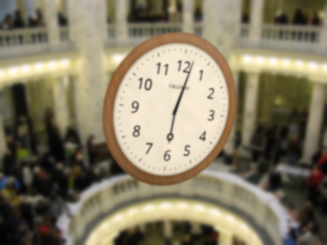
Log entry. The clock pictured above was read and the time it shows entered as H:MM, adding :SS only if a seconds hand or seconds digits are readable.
6:02
